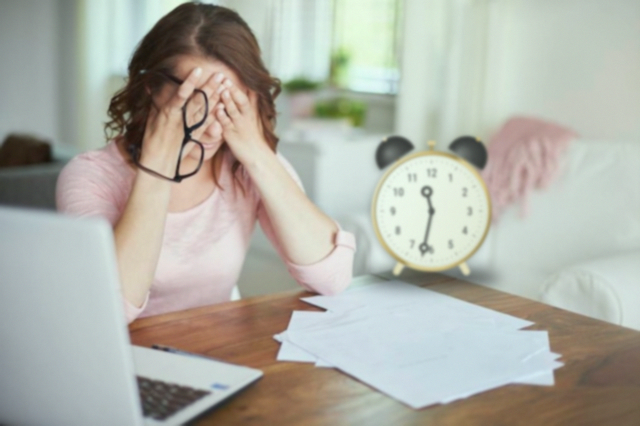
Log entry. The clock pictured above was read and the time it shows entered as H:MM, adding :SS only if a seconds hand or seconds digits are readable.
11:32
